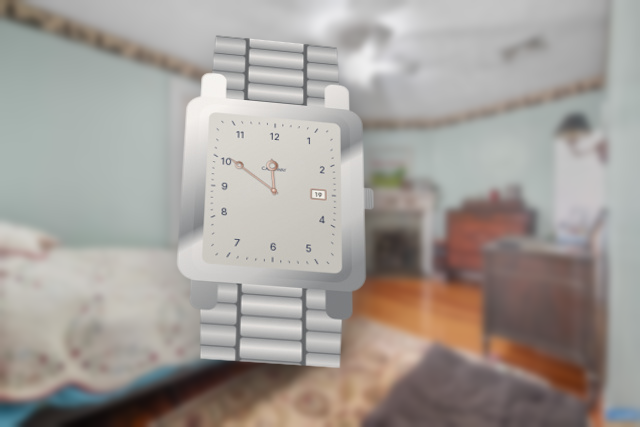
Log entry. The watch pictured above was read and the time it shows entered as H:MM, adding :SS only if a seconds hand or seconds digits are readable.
11:51
